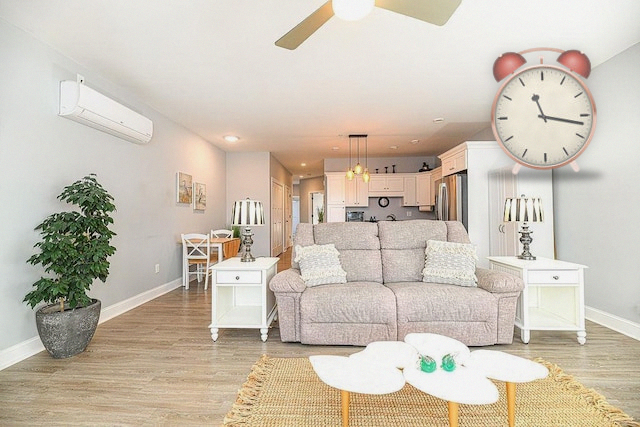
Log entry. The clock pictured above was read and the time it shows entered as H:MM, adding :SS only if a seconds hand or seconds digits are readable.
11:17
